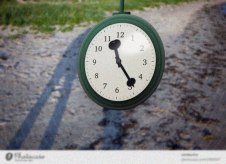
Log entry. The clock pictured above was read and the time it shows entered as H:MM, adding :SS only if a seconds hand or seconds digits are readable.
11:24
